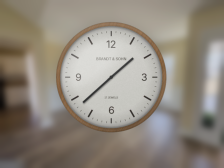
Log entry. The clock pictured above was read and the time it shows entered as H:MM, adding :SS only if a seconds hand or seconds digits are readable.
1:38
